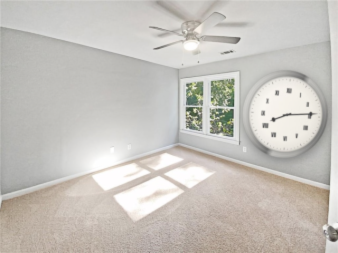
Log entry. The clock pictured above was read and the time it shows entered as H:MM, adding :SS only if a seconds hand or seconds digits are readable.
8:14
